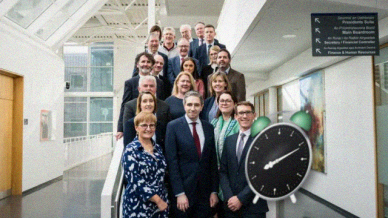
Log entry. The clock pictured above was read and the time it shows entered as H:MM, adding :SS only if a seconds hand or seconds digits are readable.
8:11
